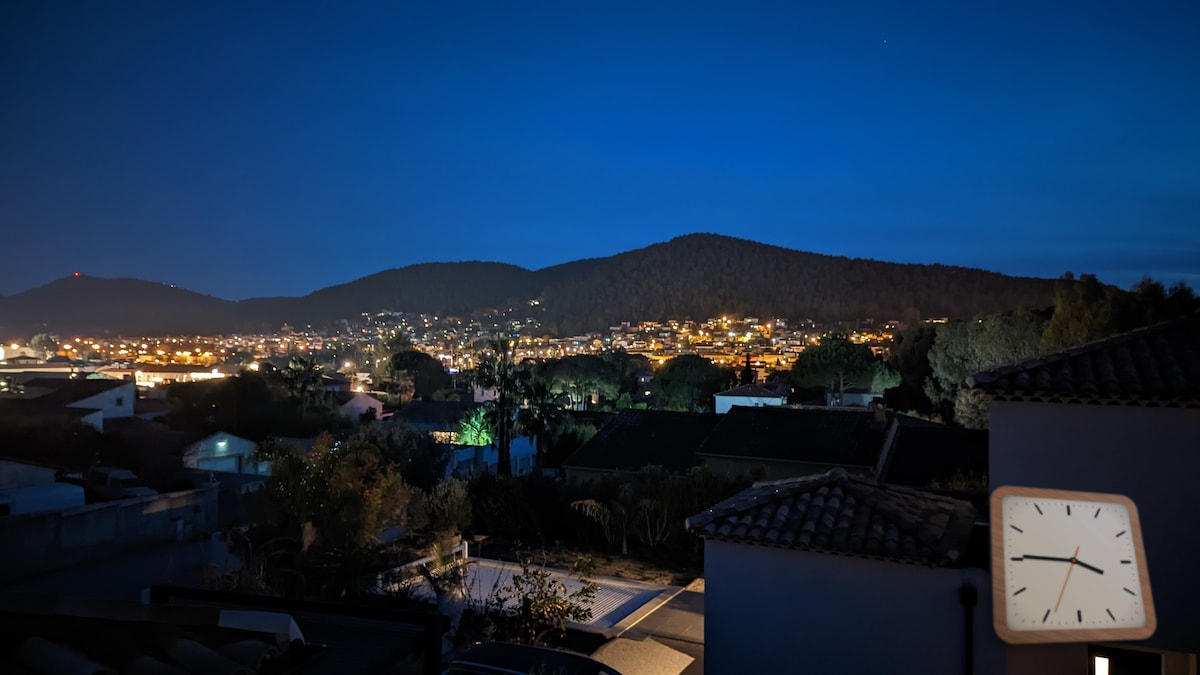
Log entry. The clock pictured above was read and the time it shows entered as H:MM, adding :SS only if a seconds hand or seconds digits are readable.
3:45:34
